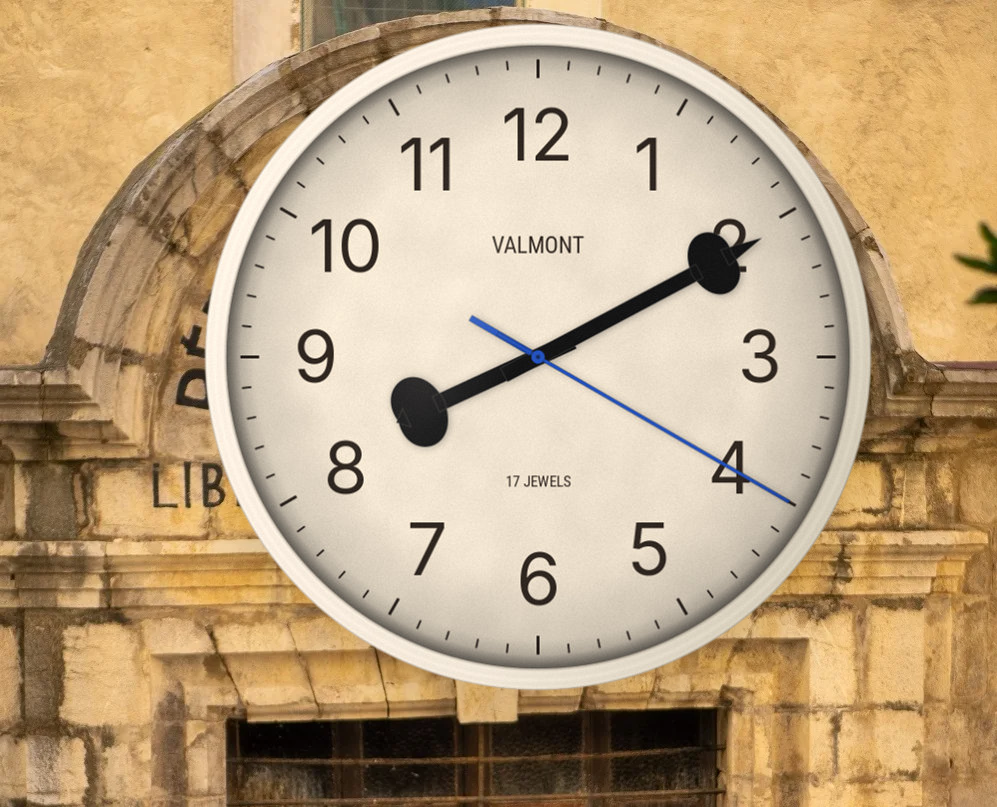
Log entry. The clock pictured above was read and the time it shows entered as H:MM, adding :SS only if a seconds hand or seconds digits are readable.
8:10:20
